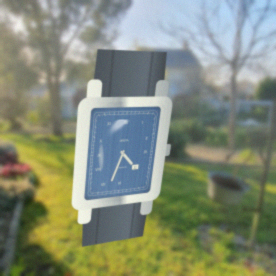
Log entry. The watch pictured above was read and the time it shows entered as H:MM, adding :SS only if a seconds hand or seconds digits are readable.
4:33
